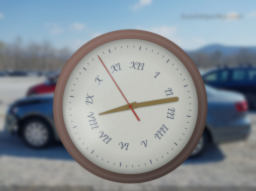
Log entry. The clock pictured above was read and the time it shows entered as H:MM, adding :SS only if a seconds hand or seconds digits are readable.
8:11:53
